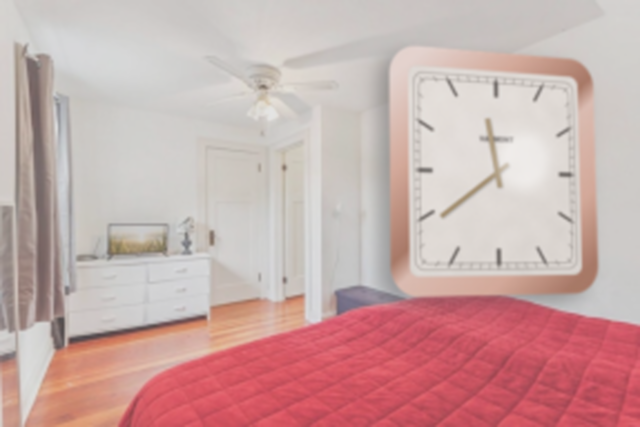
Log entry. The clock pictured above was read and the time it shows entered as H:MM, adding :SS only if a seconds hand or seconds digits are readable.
11:39
